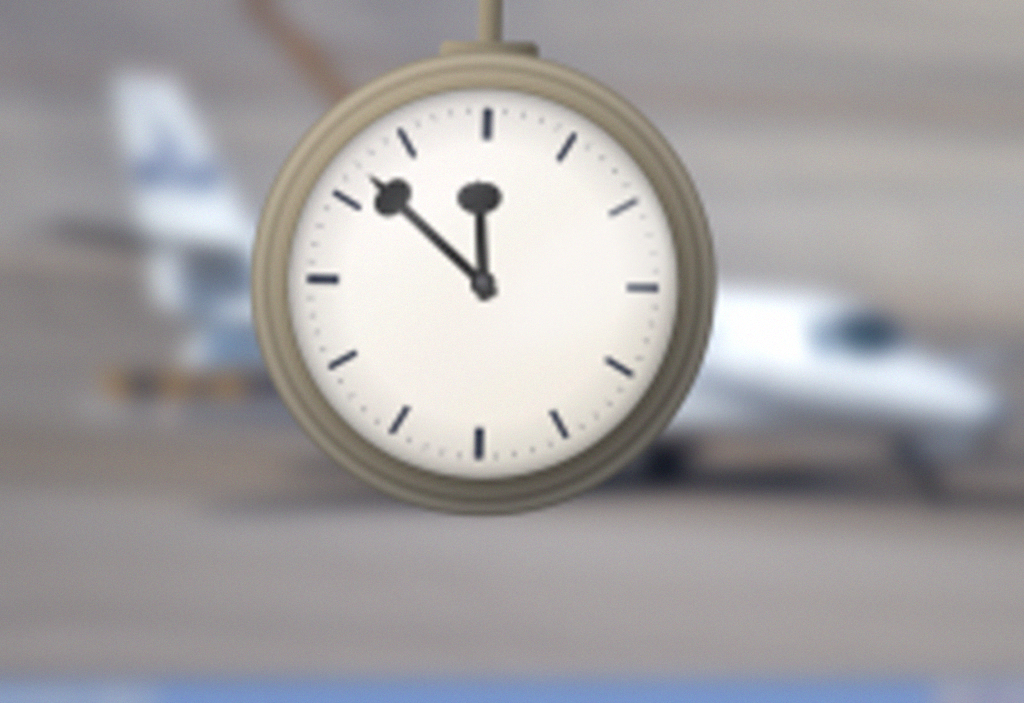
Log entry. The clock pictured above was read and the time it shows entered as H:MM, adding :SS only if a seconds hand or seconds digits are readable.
11:52
